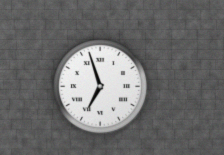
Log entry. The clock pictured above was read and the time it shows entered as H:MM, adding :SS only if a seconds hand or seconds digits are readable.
6:57
